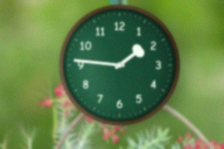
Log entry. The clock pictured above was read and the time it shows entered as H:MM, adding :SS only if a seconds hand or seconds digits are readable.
1:46
